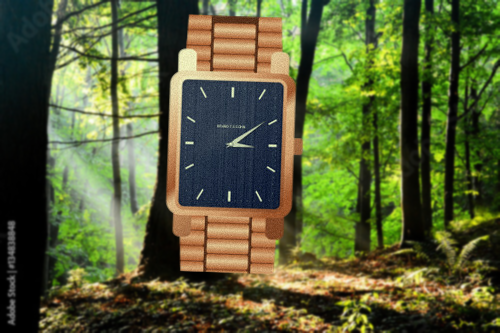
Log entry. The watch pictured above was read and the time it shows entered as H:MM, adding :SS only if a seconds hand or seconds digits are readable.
3:09
